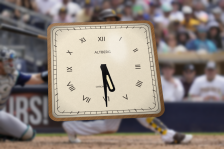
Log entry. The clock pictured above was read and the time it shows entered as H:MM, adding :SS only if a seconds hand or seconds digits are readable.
5:30
